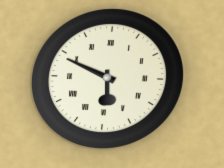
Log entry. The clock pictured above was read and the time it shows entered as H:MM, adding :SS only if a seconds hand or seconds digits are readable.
5:49
